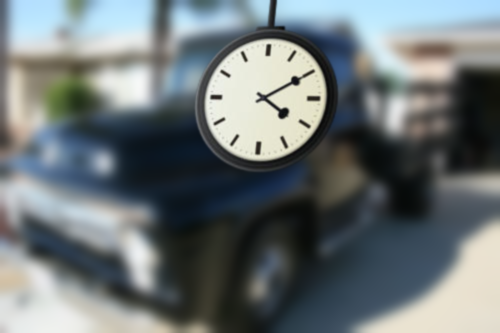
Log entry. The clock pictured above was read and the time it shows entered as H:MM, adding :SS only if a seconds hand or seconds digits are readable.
4:10
